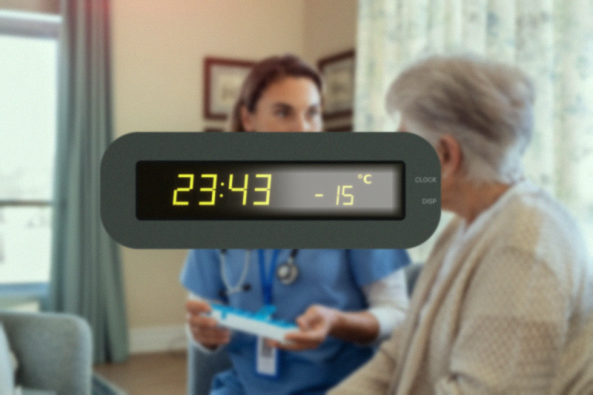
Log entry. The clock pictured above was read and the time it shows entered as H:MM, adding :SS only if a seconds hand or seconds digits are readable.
23:43
